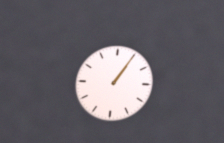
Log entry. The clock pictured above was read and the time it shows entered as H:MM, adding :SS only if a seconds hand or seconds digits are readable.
1:05
